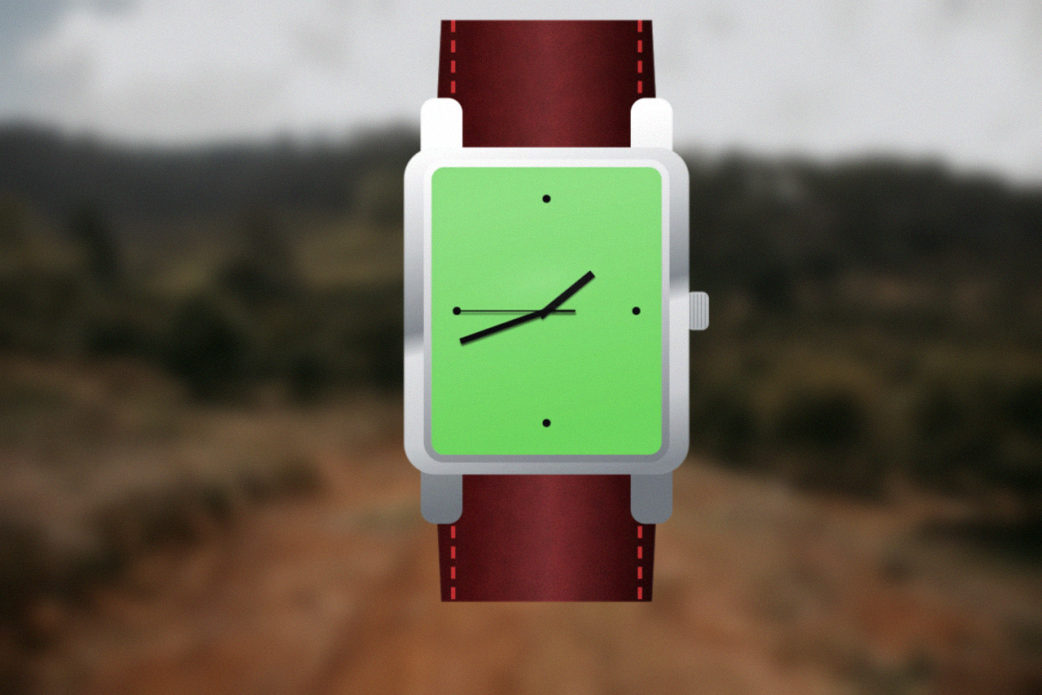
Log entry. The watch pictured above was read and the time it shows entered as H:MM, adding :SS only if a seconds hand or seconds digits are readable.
1:41:45
